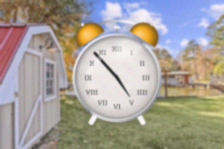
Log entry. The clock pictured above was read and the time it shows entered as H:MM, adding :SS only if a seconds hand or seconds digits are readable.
4:53
